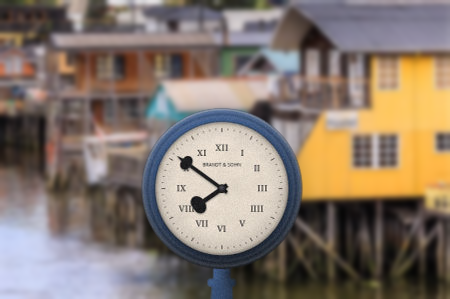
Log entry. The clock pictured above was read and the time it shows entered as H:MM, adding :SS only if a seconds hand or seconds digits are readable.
7:51
